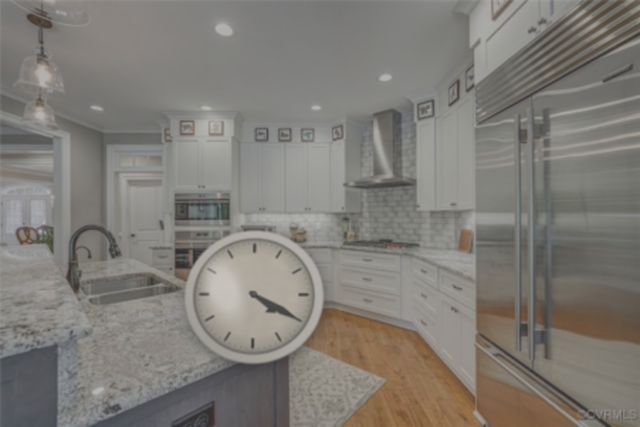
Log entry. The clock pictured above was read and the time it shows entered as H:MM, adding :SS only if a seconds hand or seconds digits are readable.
4:20
